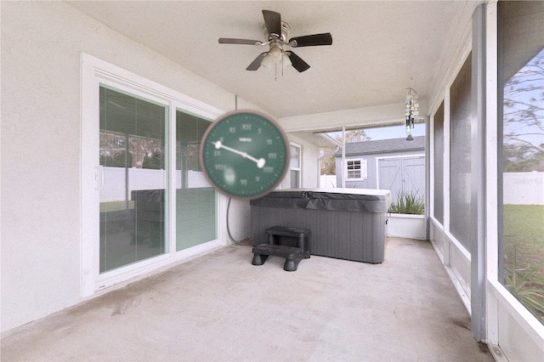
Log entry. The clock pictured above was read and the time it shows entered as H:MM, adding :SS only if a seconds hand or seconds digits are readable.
3:48
